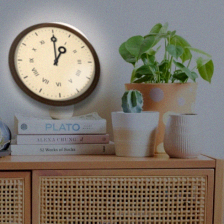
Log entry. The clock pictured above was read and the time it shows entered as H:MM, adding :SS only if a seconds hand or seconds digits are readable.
1:00
